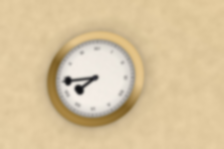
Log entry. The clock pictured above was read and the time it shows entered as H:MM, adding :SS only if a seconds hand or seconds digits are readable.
7:44
